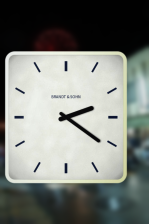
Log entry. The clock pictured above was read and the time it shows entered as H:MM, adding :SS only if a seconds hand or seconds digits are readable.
2:21
